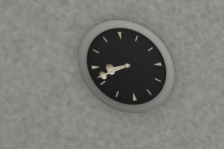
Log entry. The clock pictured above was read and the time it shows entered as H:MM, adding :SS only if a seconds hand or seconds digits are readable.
8:42
